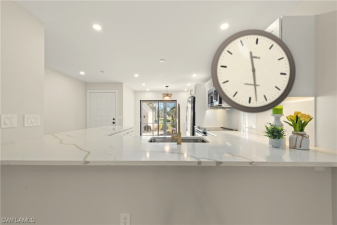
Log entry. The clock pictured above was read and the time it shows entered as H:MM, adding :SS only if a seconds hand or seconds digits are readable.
11:28
